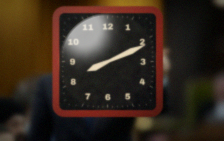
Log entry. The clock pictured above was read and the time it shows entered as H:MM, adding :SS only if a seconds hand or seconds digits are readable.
8:11
